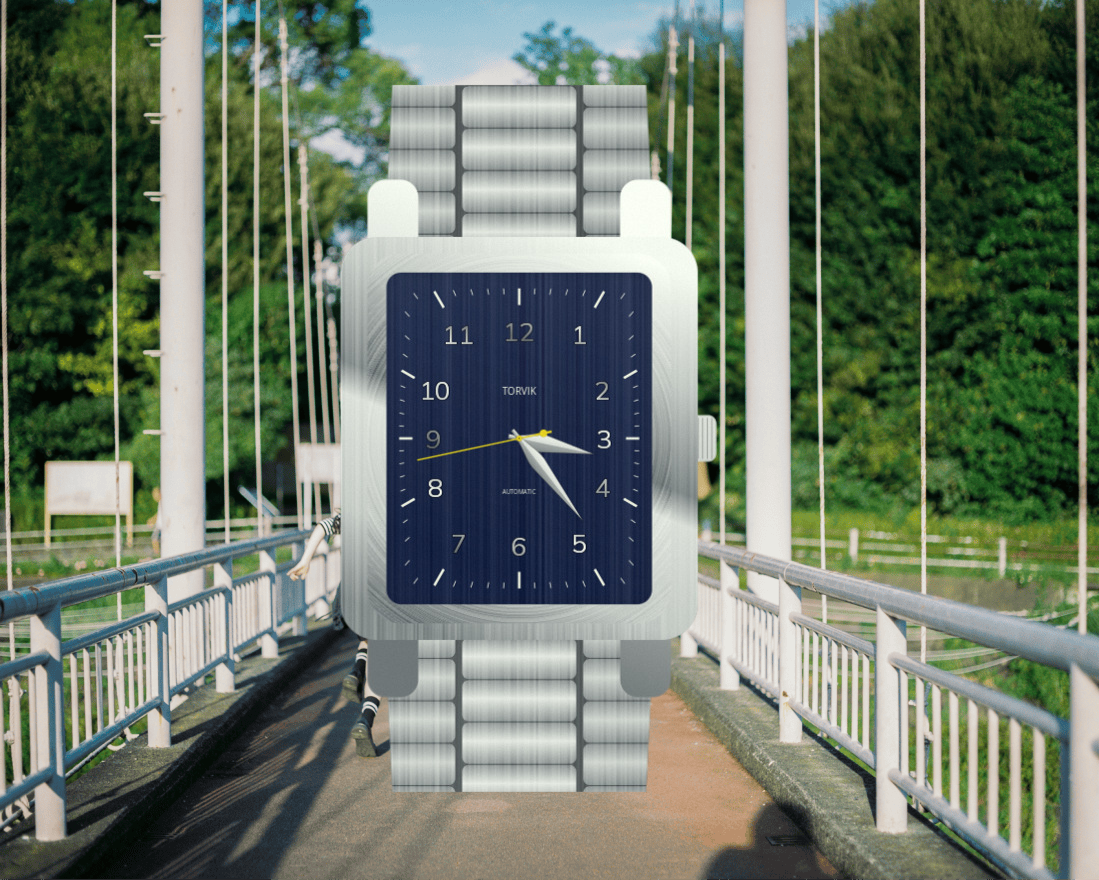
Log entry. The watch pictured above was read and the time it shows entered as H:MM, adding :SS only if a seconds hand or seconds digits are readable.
3:23:43
